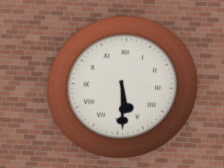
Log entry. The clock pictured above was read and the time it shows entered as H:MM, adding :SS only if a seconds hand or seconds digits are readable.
5:29
